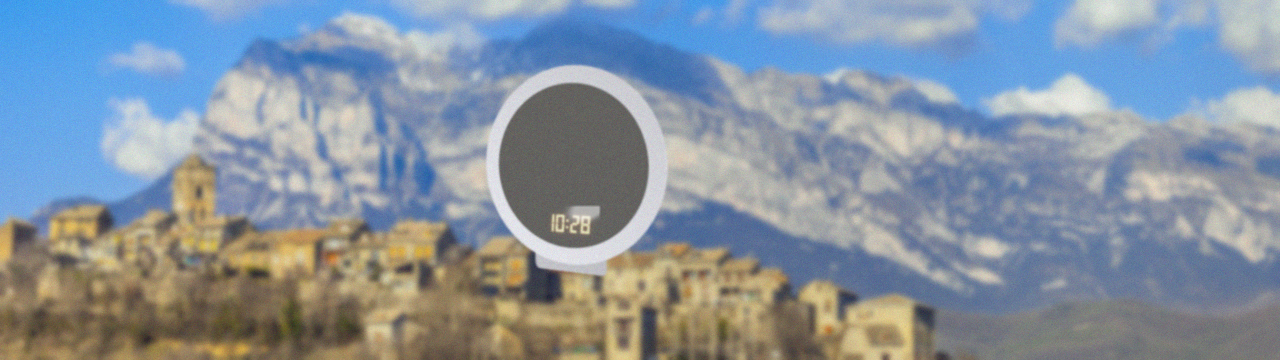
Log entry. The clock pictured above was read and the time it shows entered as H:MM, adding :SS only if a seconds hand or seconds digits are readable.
10:28
